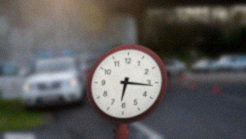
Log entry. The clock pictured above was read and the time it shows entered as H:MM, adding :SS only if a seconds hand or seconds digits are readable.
6:16
